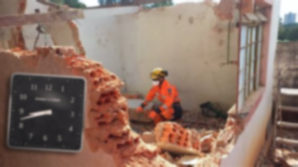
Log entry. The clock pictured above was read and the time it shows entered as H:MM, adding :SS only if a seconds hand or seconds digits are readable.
8:42
